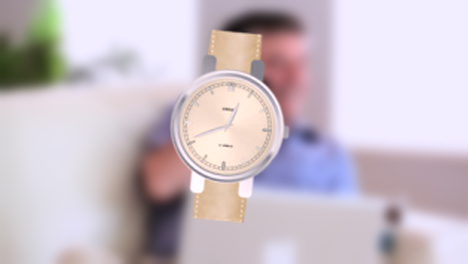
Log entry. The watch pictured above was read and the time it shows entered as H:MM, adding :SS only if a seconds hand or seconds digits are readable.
12:41
